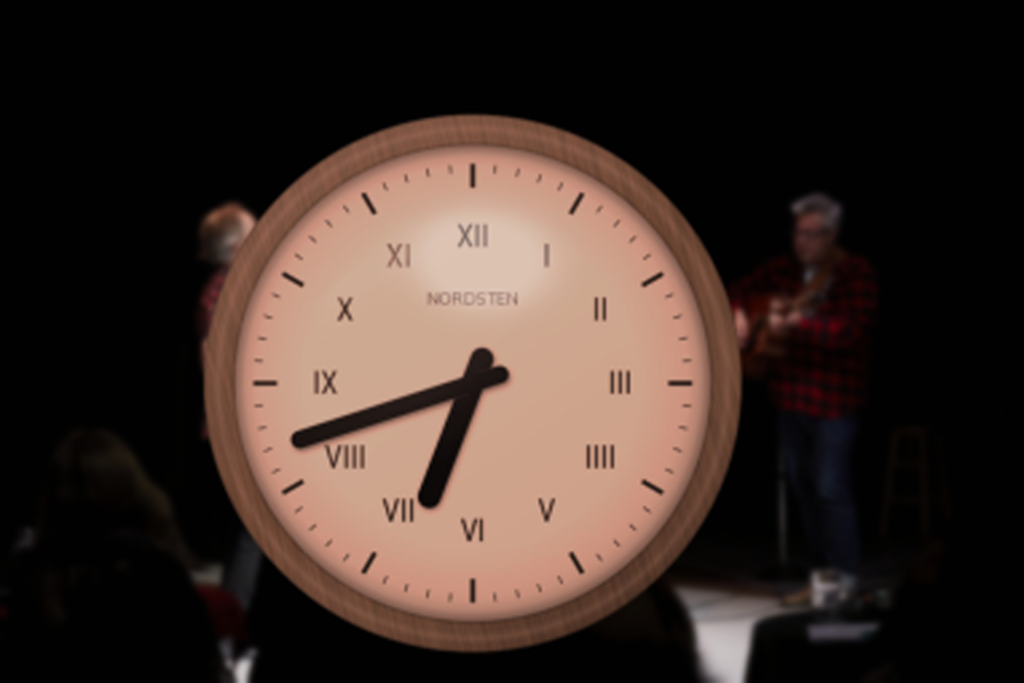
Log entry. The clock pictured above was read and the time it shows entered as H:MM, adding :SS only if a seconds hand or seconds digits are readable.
6:42
